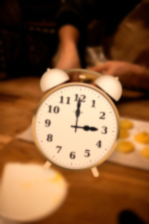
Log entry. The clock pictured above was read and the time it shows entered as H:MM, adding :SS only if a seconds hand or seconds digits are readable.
3:00
